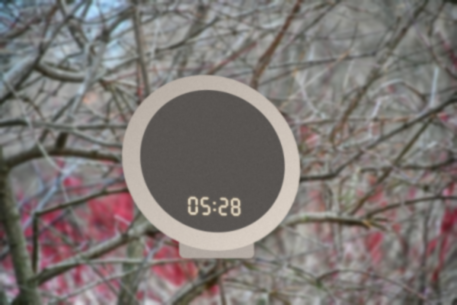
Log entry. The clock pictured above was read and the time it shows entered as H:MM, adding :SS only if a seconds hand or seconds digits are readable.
5:28
